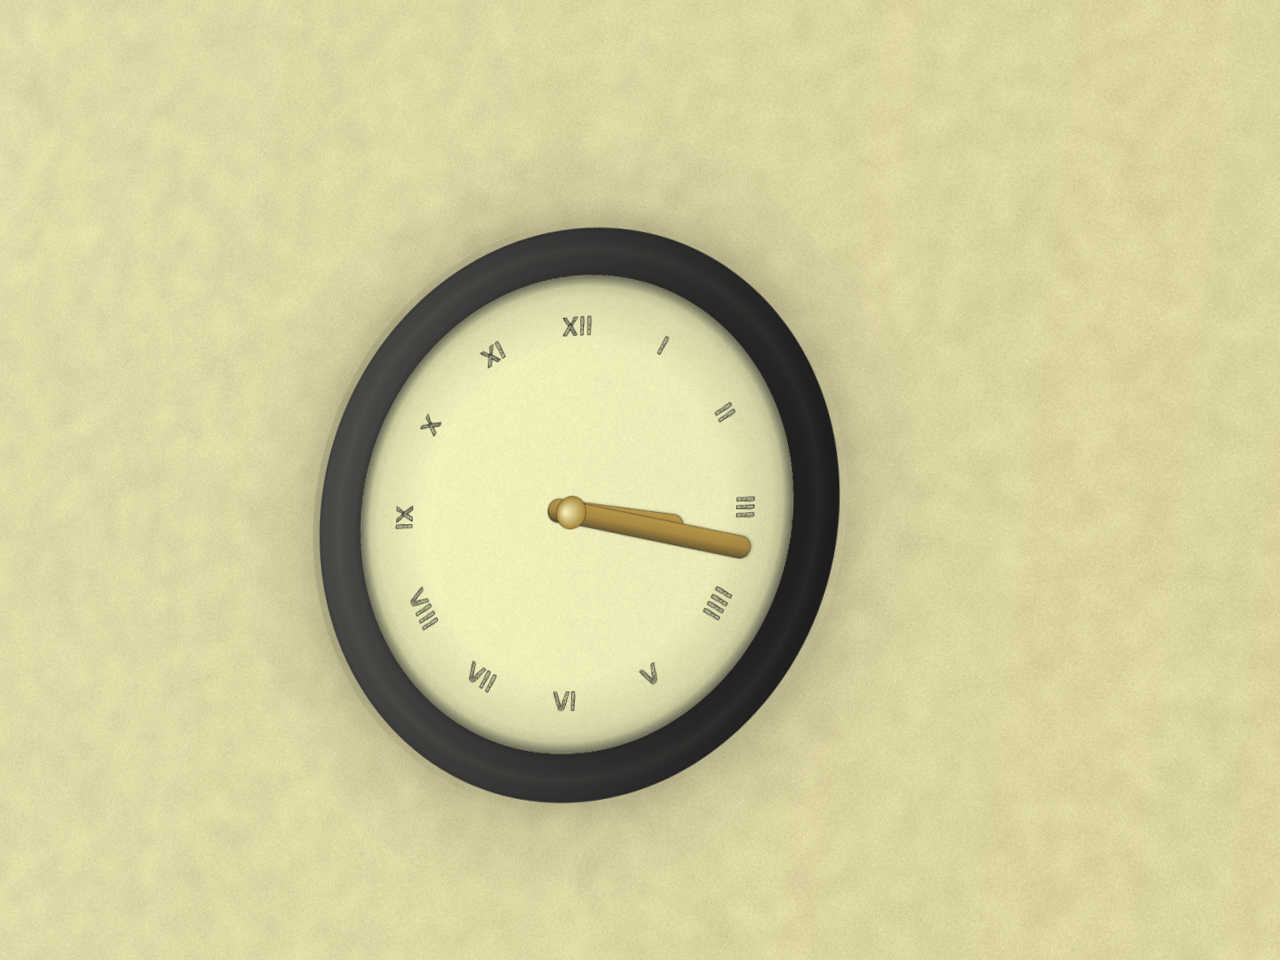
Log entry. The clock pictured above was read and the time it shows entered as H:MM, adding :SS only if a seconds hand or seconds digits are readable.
3:17
